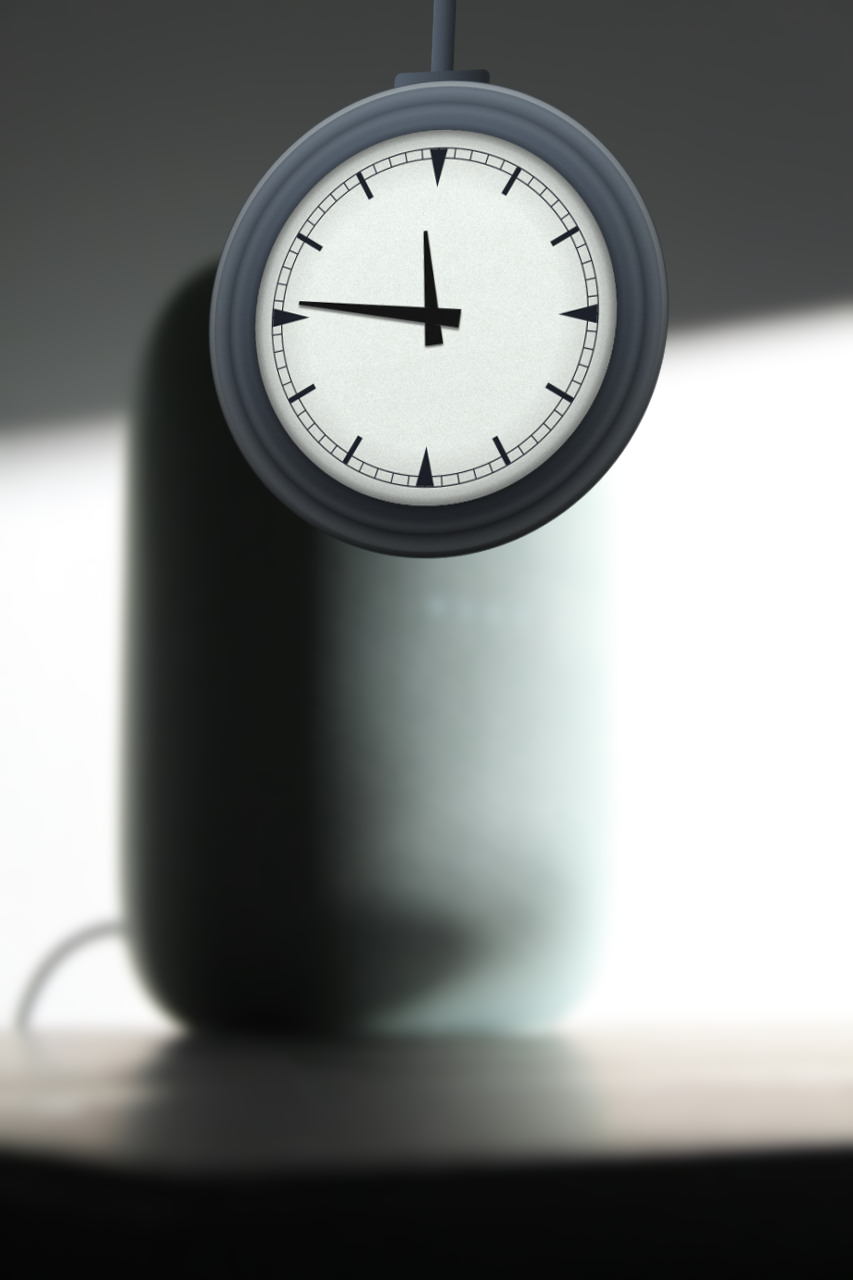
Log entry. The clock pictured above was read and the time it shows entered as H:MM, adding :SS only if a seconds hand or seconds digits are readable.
11:46
